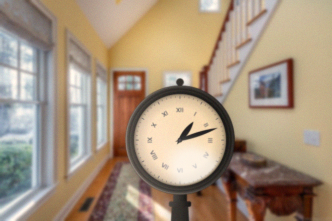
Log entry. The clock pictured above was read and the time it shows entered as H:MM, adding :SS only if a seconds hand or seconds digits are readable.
1:12
